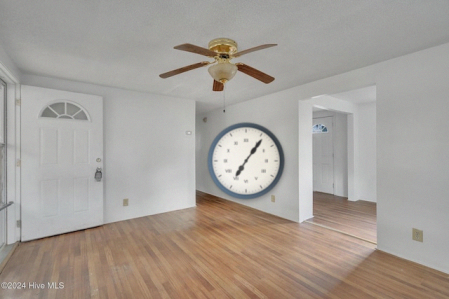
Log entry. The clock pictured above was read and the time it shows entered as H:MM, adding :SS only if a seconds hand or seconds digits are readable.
7:06
